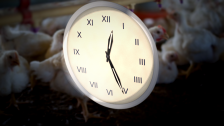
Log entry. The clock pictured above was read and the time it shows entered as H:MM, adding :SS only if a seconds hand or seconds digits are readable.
12:26
